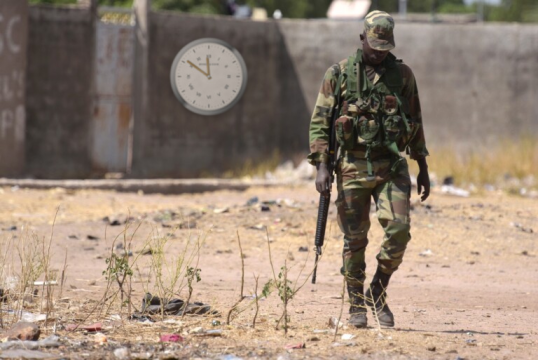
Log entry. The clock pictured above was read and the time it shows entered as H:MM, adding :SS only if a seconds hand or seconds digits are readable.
11:51
